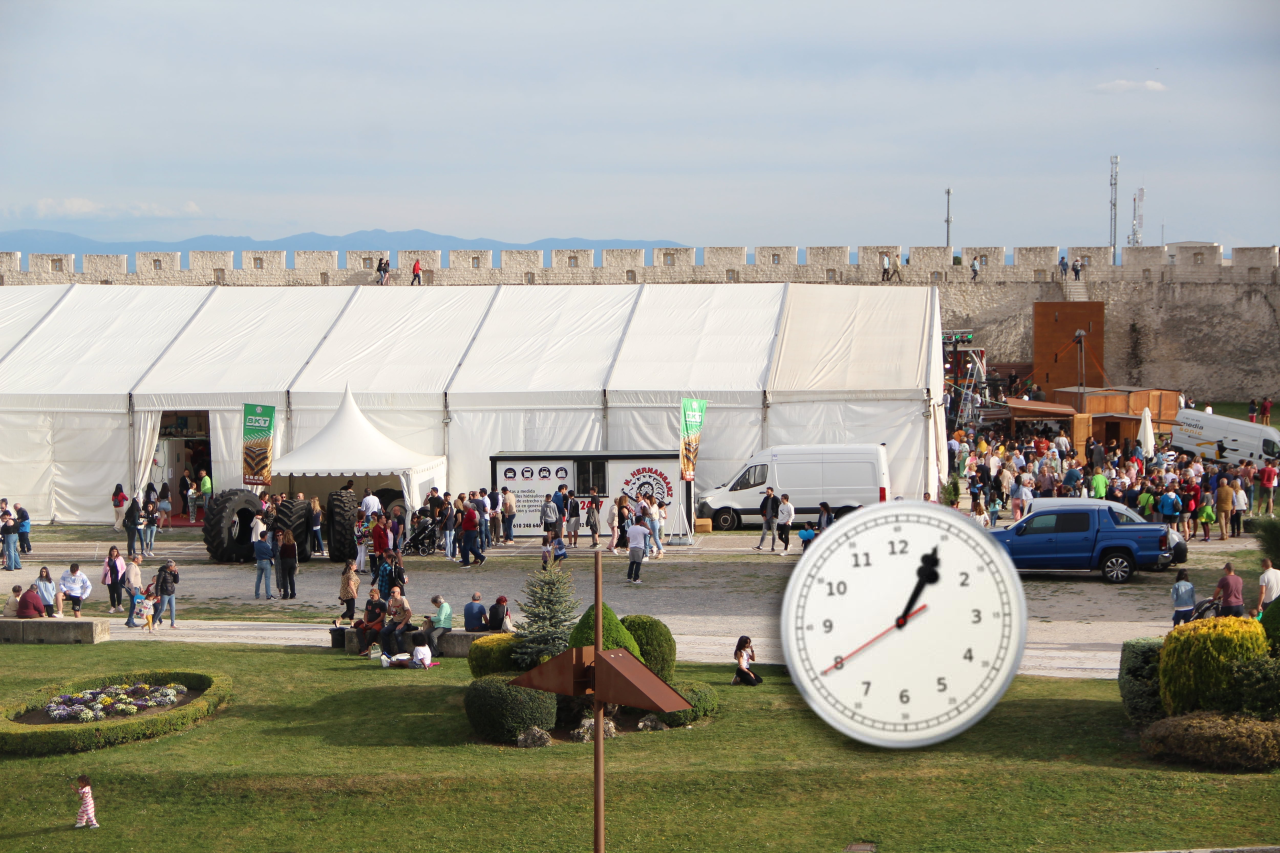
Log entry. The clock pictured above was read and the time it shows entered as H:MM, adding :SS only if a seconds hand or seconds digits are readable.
1:04:40
